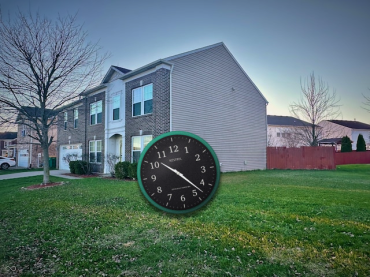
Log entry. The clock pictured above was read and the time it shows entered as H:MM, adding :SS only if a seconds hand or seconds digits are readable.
10:23
